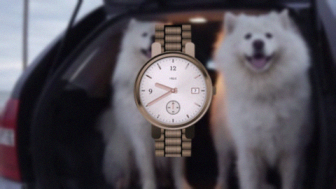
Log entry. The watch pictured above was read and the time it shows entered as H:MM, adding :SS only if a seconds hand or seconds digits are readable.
9:40
